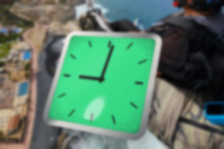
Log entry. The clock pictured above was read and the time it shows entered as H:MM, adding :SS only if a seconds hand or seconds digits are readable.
9:01
